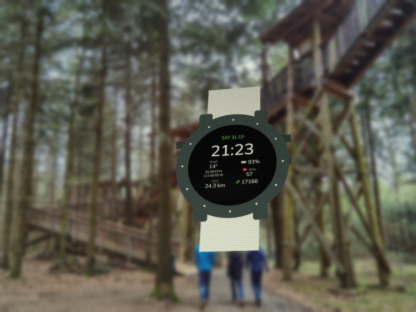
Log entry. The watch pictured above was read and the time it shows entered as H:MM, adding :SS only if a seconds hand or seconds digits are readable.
21:23
